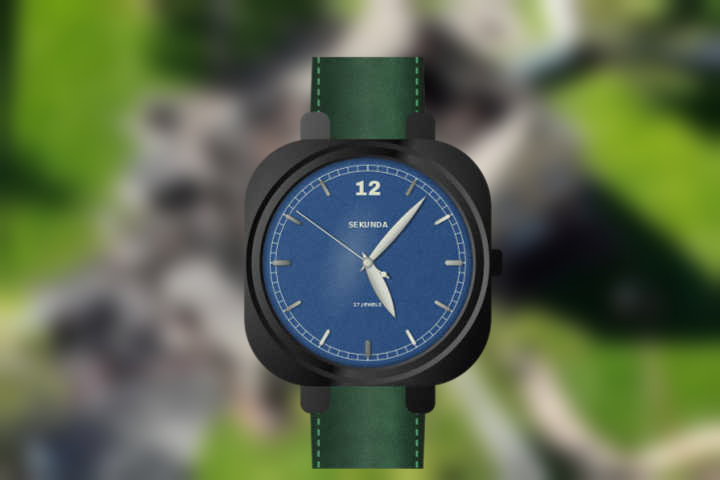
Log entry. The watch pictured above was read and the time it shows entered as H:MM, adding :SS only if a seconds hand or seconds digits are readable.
5:06:51
